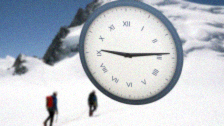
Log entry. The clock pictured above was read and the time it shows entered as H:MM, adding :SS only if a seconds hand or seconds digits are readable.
9:14
